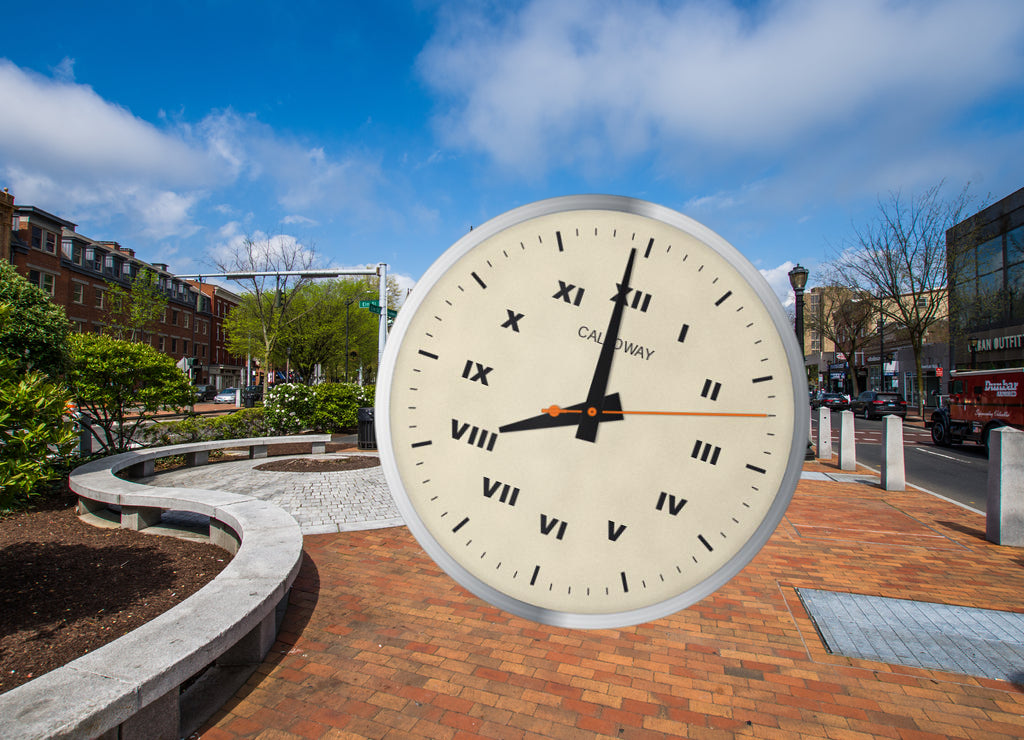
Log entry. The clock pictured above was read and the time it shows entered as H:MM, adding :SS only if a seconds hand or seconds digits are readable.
7:59:12
